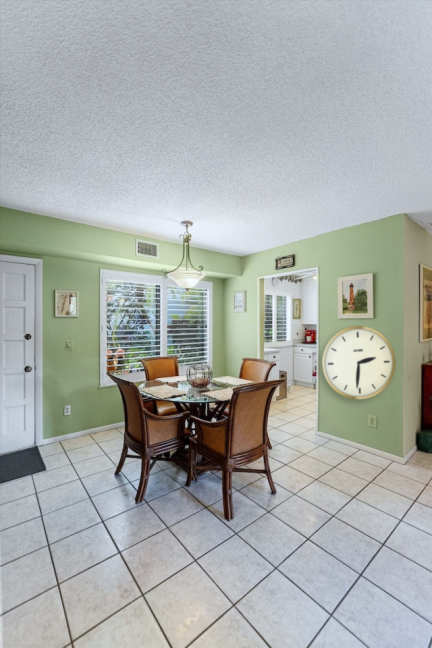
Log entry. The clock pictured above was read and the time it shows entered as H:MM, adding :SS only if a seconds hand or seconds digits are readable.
2:31
